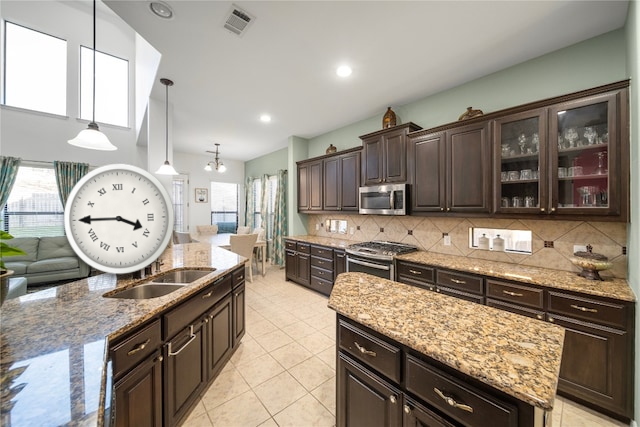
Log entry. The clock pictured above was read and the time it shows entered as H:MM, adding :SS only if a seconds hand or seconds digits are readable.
3:45
